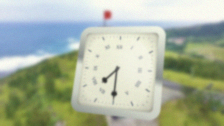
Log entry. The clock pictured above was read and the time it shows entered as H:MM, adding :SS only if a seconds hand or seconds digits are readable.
7:30
